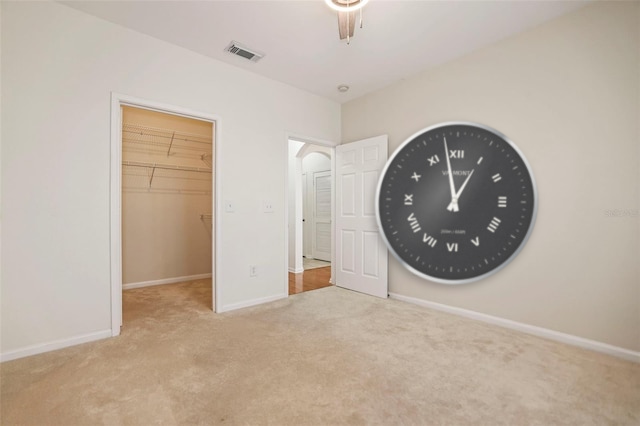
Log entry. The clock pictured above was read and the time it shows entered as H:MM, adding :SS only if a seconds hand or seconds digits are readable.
12:58
